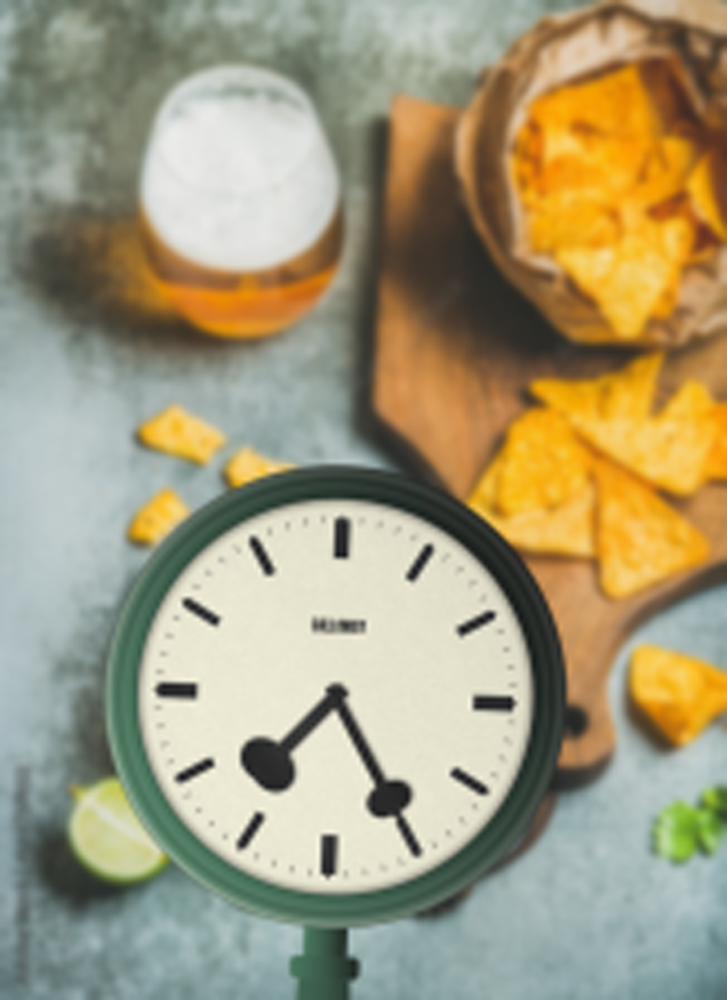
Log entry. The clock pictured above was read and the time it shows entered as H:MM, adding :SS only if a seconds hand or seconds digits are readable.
7:25
